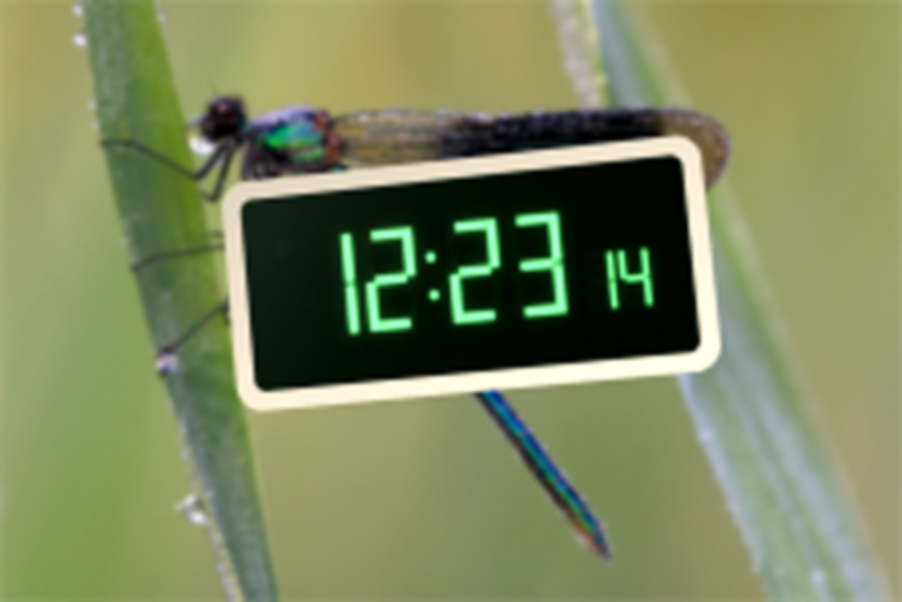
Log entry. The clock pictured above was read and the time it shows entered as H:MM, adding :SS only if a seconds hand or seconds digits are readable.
12:23:14
